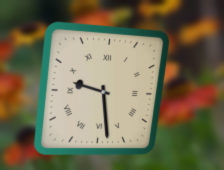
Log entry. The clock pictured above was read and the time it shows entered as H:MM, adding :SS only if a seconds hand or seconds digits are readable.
9:28
